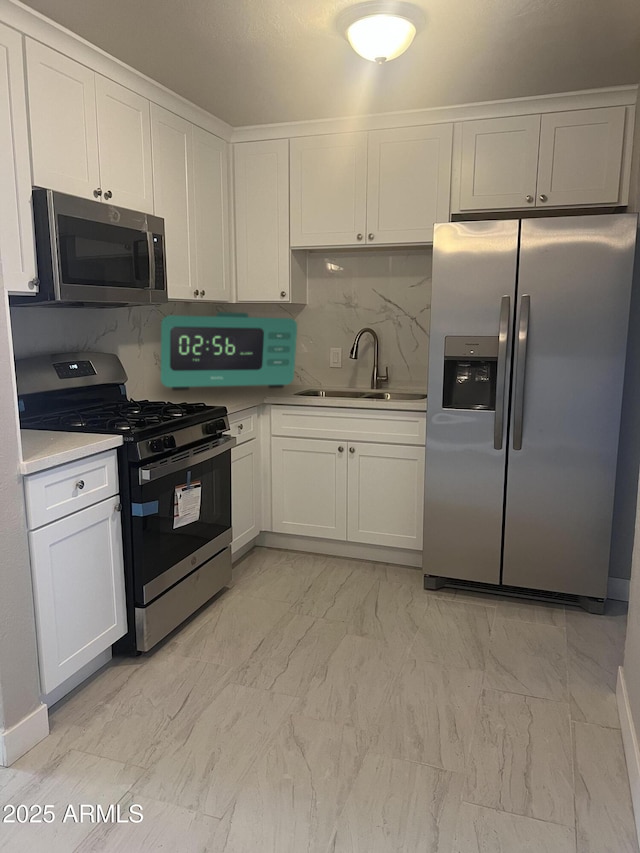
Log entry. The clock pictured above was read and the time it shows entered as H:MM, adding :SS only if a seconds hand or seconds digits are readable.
2:56
